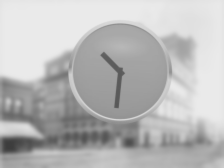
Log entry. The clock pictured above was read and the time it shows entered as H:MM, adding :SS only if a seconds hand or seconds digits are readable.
10:31
